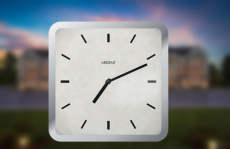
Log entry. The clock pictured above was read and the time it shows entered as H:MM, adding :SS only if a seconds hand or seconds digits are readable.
7:11
